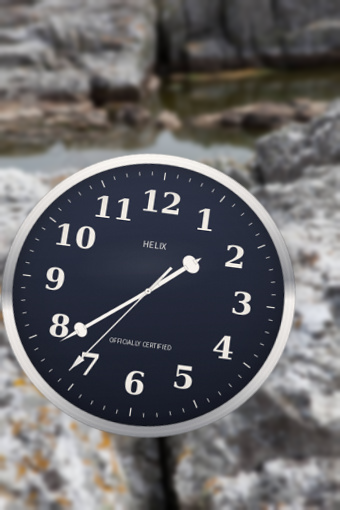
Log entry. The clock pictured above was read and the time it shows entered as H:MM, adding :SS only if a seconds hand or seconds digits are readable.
1:38:36
